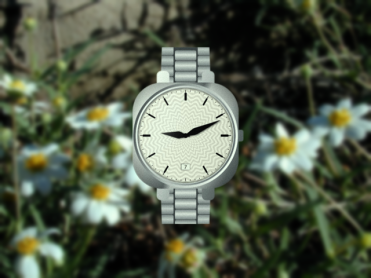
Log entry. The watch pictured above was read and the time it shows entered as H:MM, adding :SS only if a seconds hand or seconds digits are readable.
9:11
